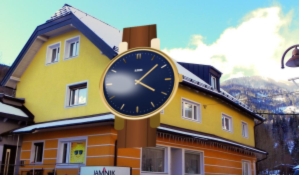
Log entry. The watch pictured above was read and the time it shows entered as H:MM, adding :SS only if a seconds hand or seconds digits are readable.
4:08
